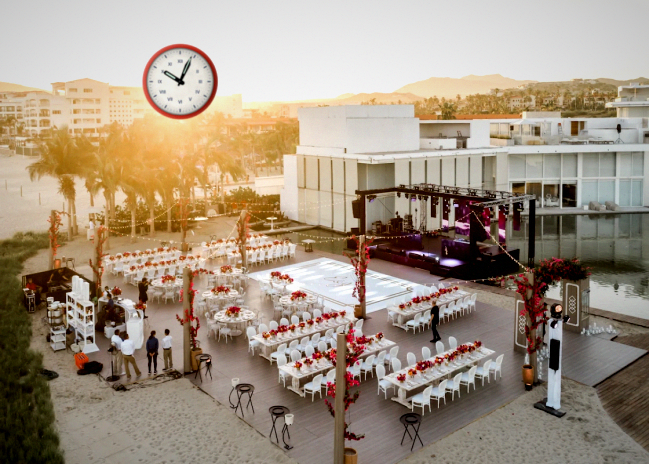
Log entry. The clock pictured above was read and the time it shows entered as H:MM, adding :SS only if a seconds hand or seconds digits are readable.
10:04
